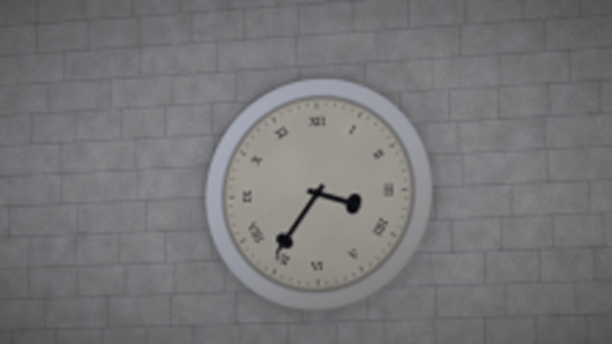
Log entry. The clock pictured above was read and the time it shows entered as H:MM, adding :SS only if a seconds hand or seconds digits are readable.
3:36
